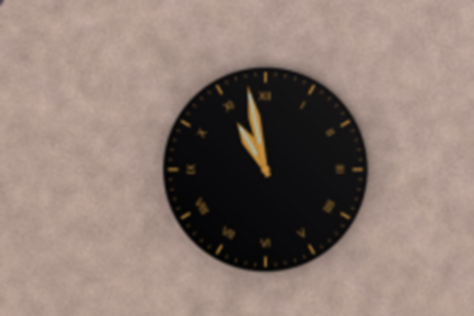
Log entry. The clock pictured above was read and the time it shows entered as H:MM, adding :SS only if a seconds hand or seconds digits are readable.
10:58
